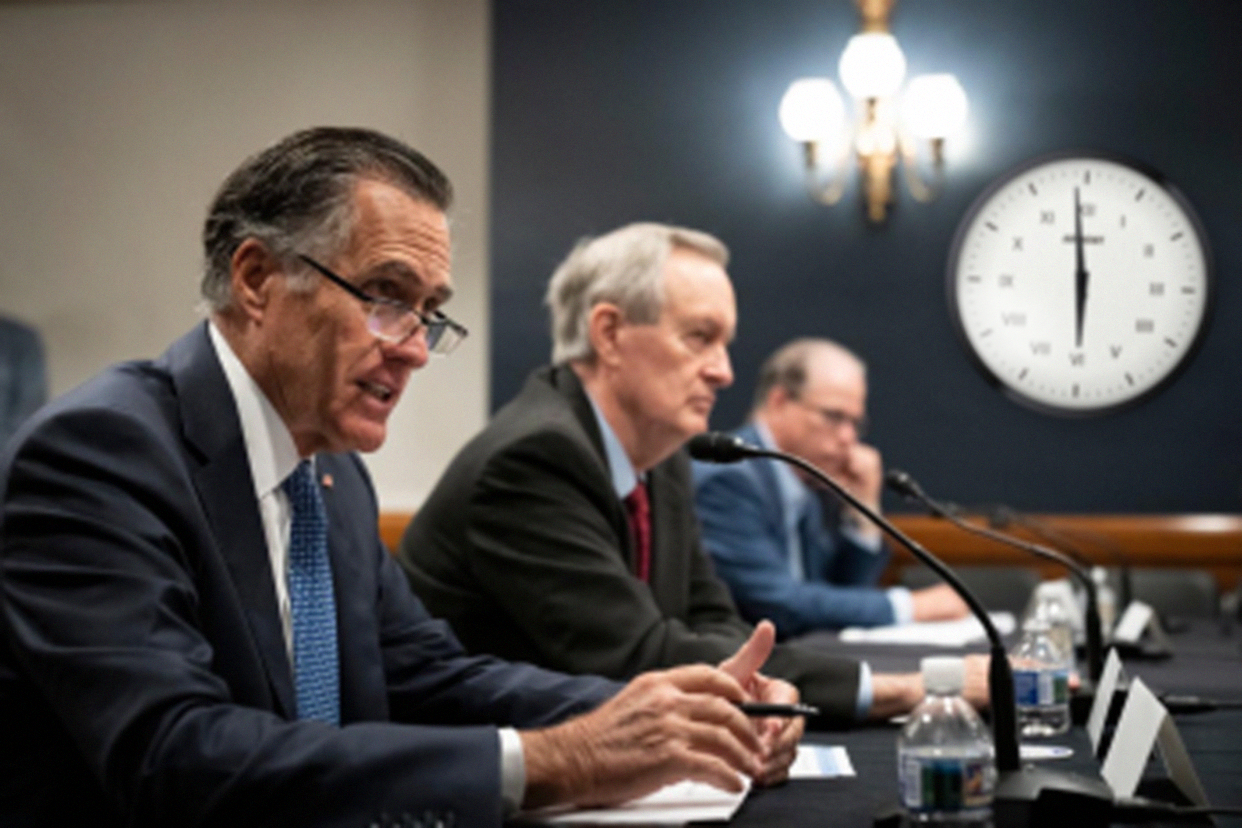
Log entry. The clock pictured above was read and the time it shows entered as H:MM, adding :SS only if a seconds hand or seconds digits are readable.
5:59
